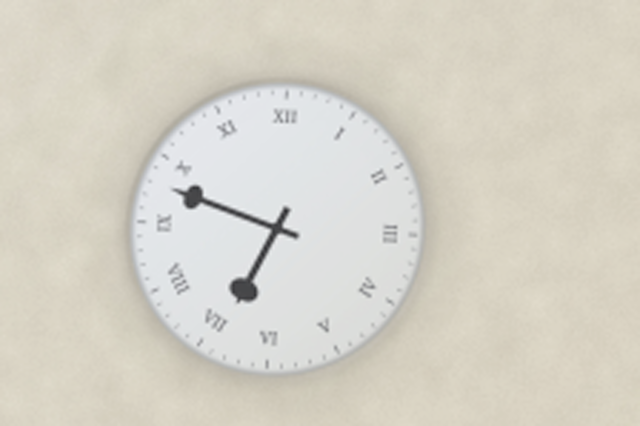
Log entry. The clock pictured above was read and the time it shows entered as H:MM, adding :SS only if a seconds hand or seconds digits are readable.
6:48
